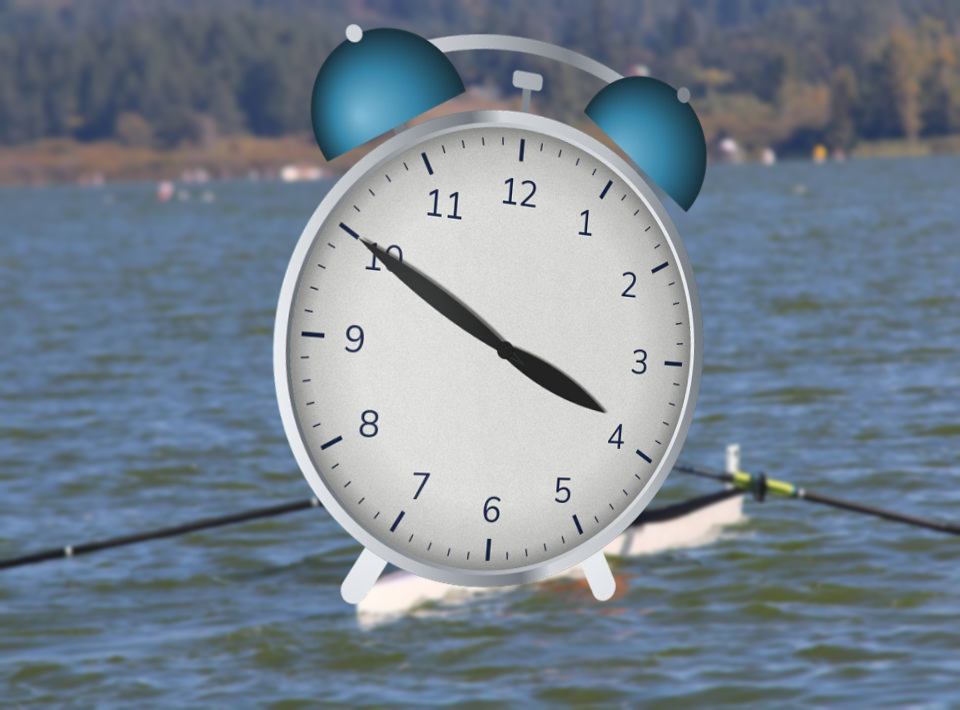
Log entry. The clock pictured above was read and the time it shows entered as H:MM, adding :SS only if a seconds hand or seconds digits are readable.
3:50
